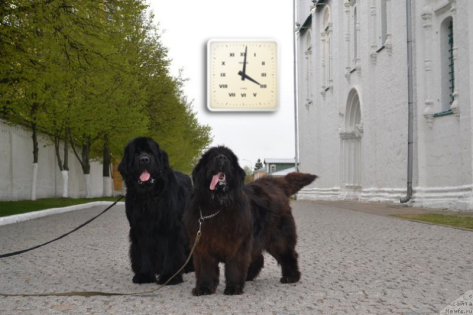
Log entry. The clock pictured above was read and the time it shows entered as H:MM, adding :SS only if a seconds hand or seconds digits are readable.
4:01
